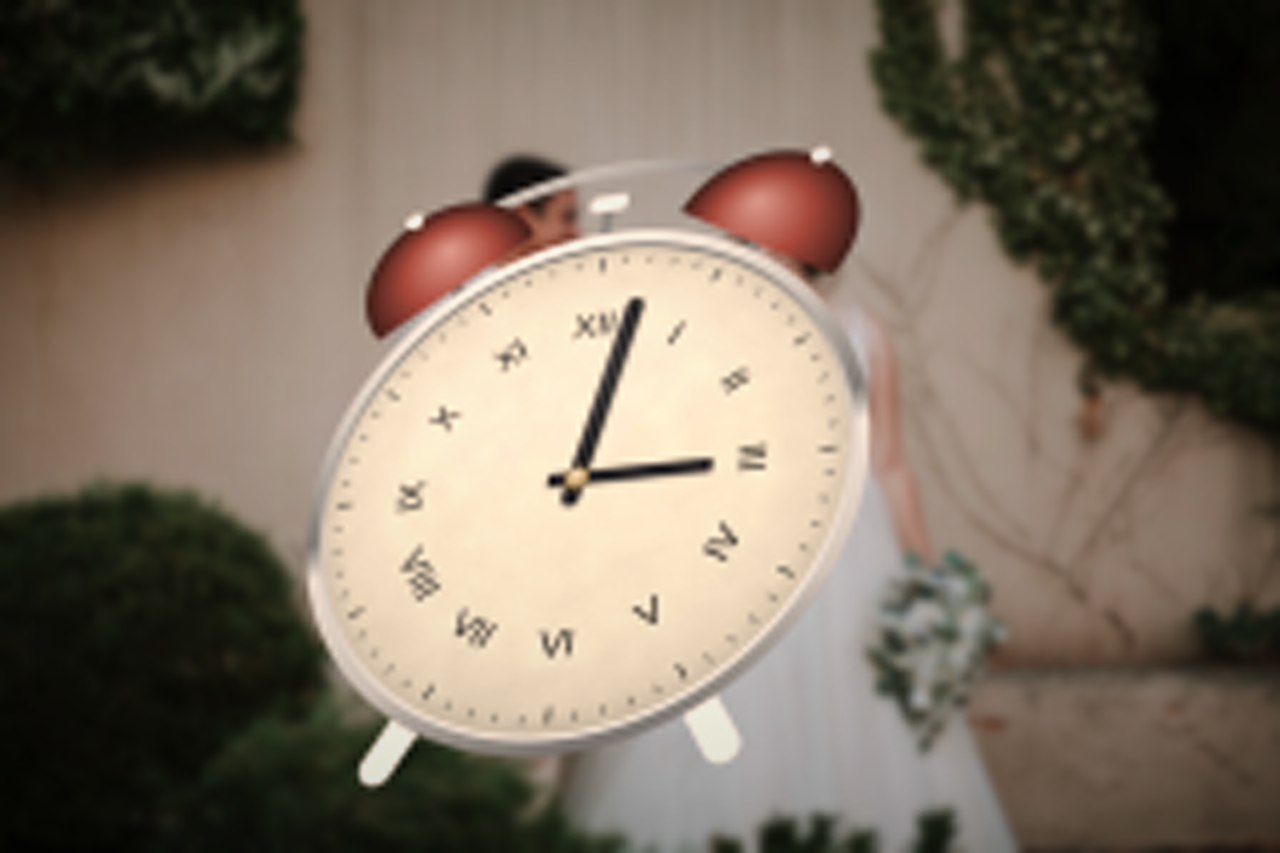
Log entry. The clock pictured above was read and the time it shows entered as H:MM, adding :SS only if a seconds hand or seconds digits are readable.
3:02
